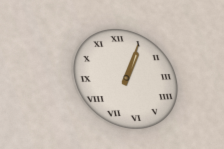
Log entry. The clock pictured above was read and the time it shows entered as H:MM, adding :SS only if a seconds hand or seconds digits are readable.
1:05
